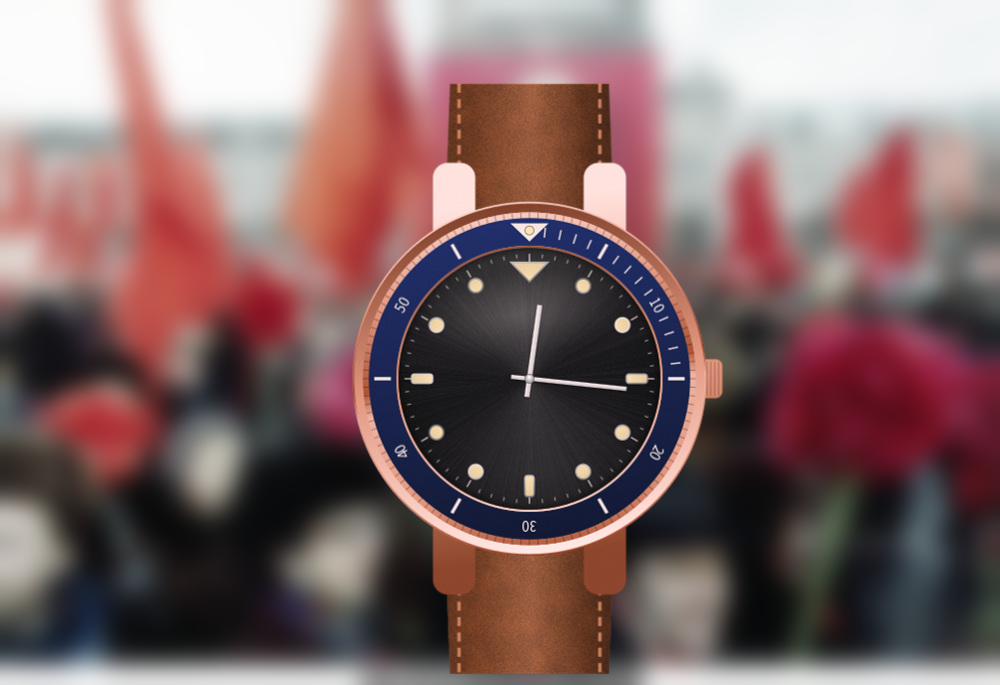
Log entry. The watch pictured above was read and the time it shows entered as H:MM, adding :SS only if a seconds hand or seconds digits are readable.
12:16
